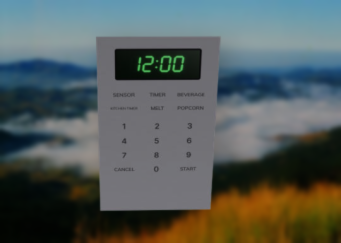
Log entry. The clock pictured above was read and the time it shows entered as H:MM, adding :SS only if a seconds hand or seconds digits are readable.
12:00
